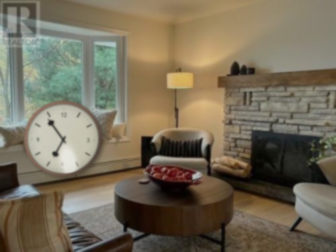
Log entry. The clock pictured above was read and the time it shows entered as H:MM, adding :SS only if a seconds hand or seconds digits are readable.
6:54
